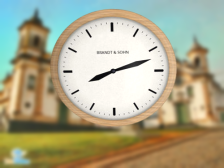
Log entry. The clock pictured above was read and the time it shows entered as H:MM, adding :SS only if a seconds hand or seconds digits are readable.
8:12
